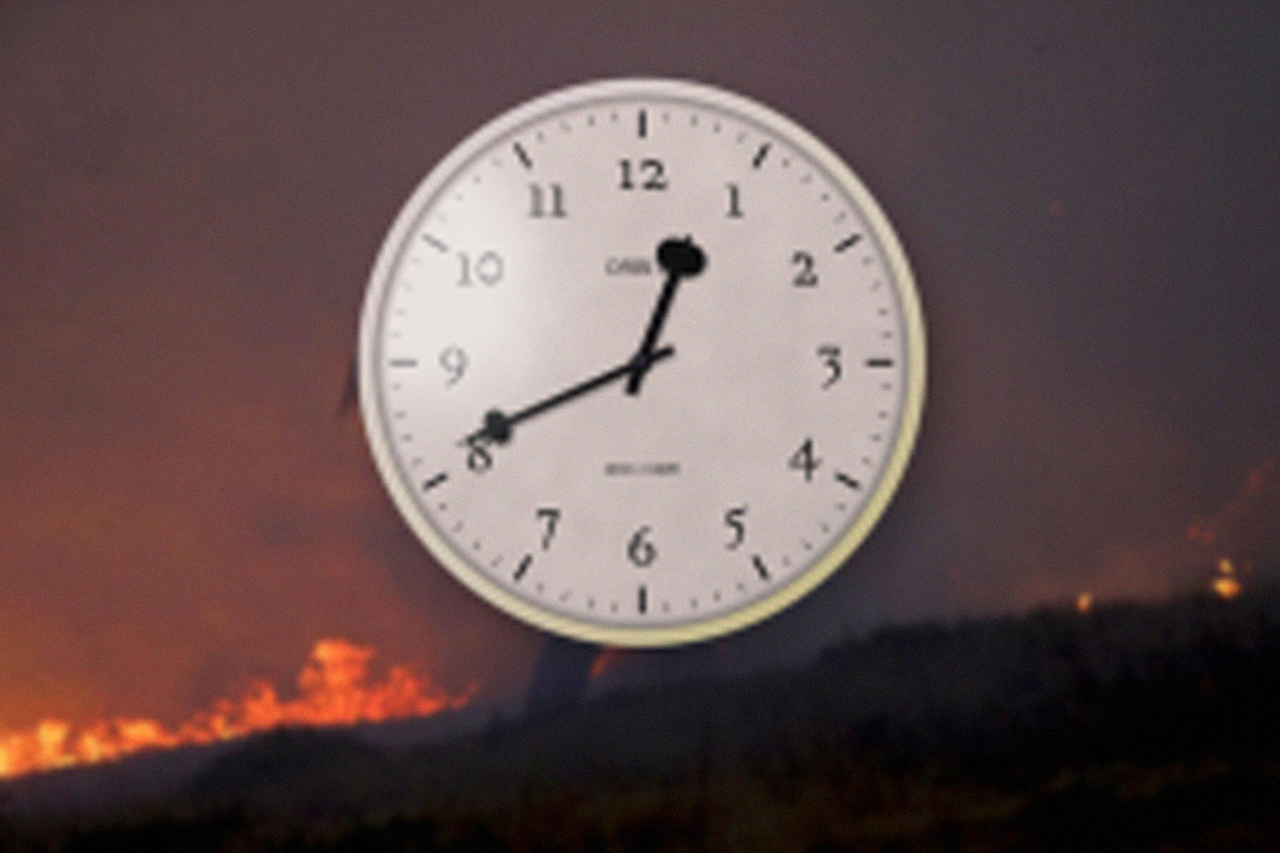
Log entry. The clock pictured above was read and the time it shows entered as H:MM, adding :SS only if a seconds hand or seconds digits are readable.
12:41
